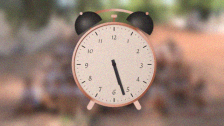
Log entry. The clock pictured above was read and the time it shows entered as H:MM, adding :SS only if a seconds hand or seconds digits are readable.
5:27
